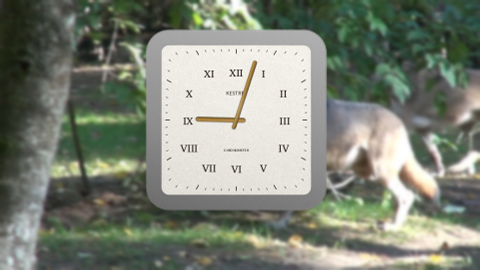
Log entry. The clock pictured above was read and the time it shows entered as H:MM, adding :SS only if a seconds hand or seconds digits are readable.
9:03
